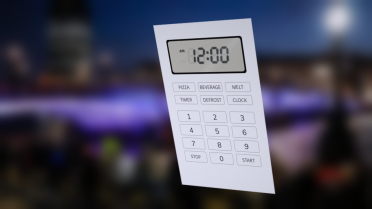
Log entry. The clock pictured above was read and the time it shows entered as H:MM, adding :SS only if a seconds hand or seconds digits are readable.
12:00
